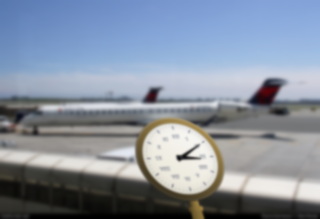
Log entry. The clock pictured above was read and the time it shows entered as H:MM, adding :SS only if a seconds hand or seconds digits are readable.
3:10
